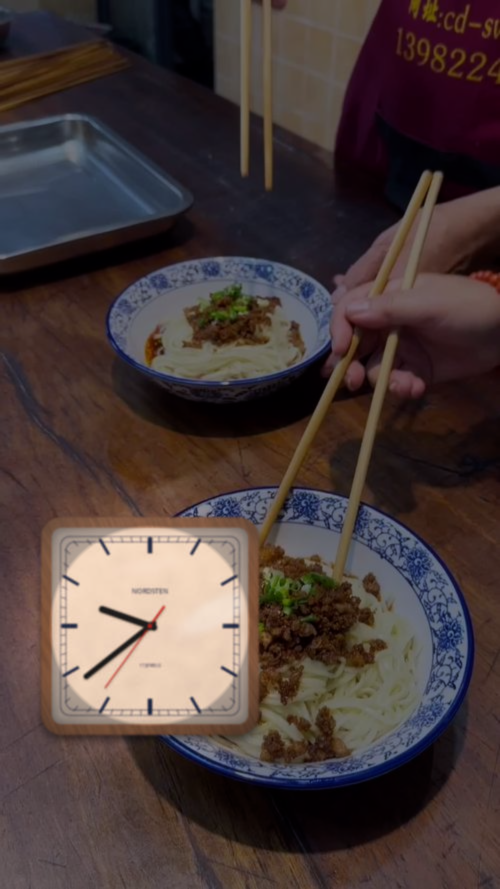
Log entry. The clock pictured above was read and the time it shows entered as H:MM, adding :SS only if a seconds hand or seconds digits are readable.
9:38:36
